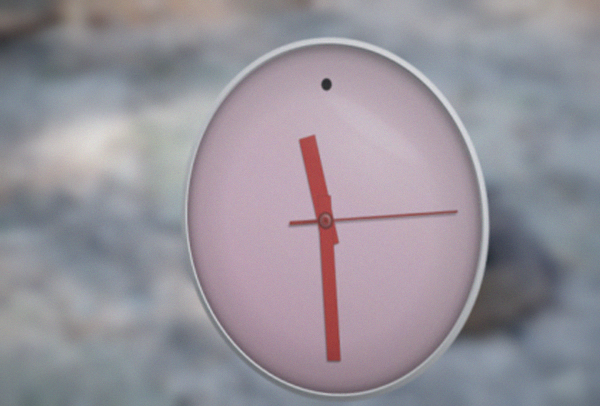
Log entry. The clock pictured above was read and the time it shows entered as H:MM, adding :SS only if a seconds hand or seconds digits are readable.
11:29:14
